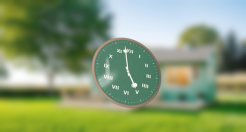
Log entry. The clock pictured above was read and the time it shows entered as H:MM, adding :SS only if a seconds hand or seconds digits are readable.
4:58
